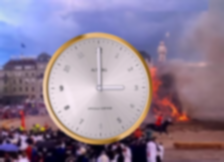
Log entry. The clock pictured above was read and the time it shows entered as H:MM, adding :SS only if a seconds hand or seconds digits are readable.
3:00
